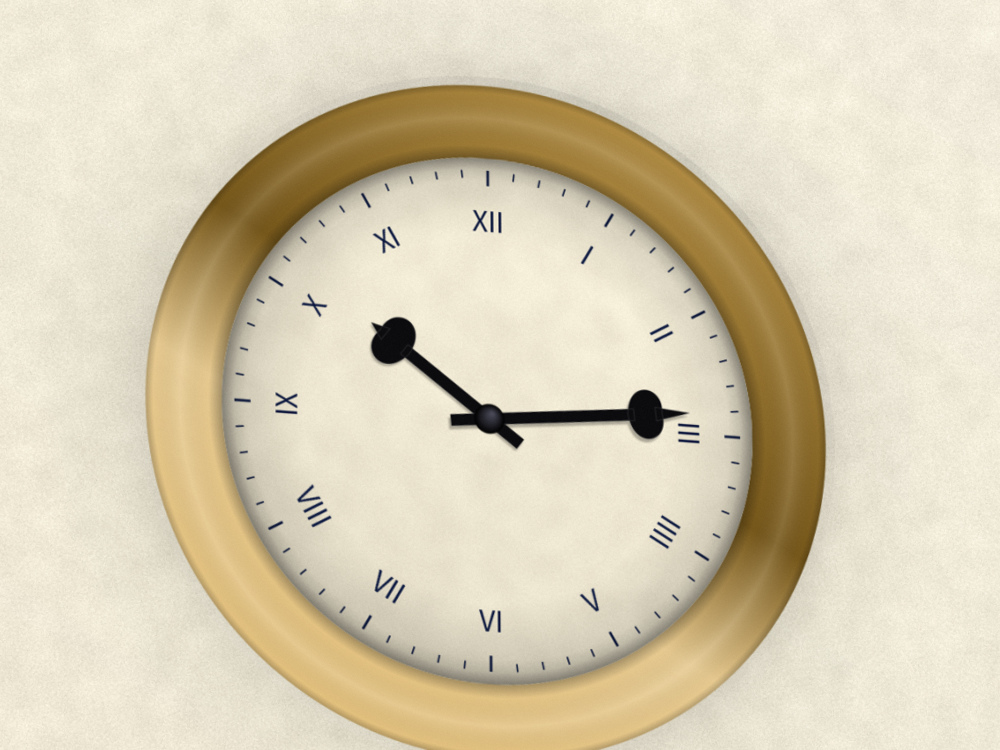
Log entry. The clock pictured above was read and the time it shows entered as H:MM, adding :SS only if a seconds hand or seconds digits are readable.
10:14
